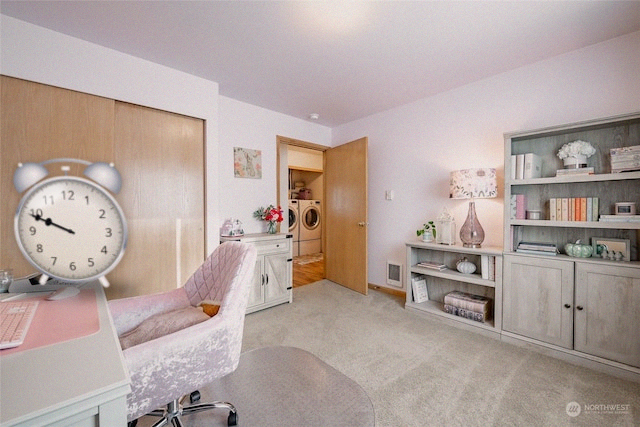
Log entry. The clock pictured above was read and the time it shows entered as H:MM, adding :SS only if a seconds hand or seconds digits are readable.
9:49
